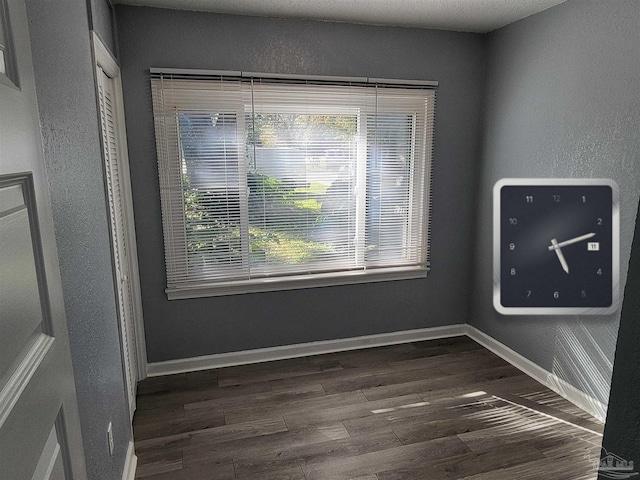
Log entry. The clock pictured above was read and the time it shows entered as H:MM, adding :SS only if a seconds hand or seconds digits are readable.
5:12
